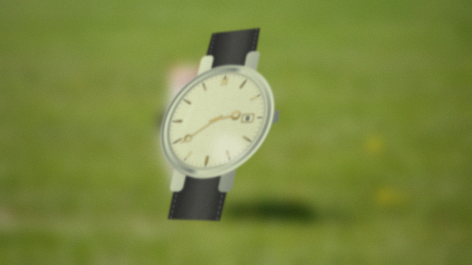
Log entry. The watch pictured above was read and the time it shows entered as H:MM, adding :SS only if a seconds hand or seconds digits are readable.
2:39
